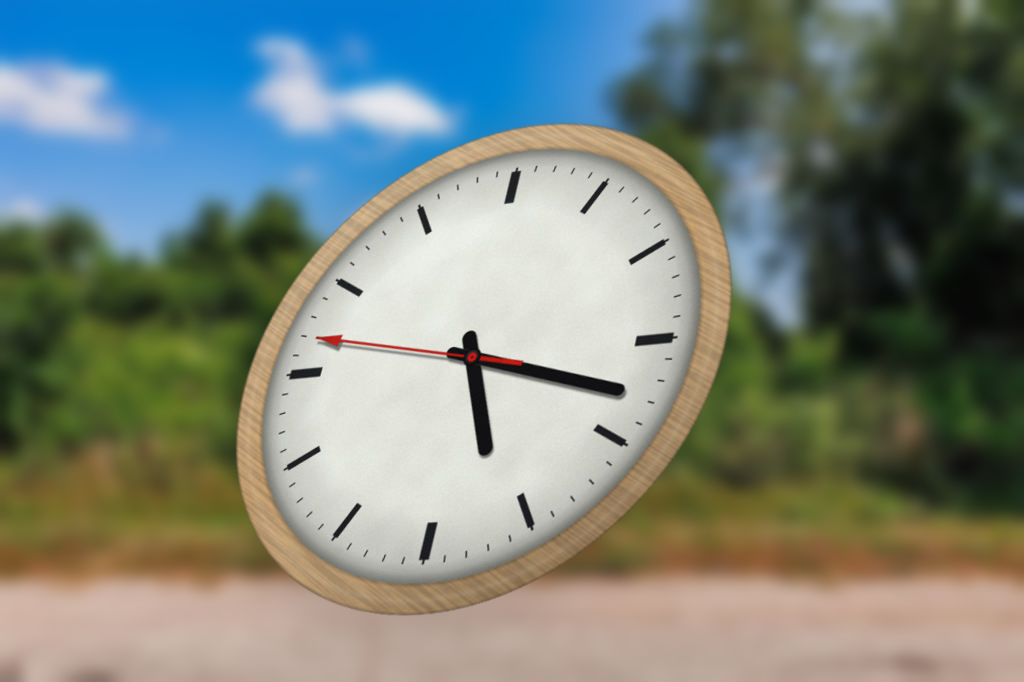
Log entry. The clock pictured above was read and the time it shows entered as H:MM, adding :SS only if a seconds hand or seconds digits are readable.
5:17:47
